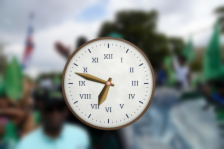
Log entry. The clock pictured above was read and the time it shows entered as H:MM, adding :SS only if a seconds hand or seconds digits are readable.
6:48
